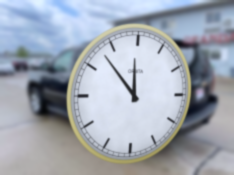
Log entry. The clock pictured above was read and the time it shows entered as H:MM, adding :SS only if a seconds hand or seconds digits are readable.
11:53
